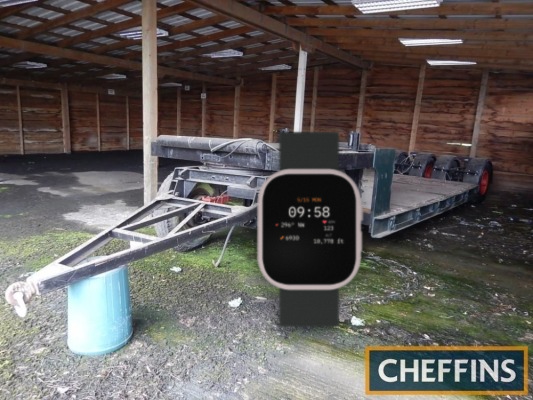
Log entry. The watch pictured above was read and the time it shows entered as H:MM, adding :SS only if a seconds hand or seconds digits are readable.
9:58
